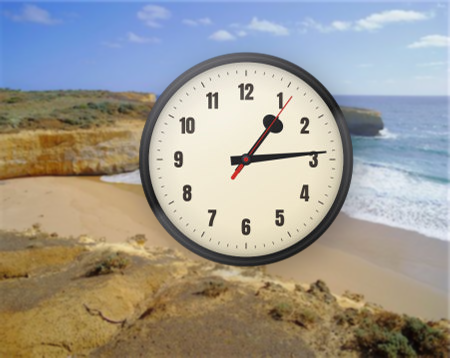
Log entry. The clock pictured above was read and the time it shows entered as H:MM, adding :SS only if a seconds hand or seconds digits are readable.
1:14:06
